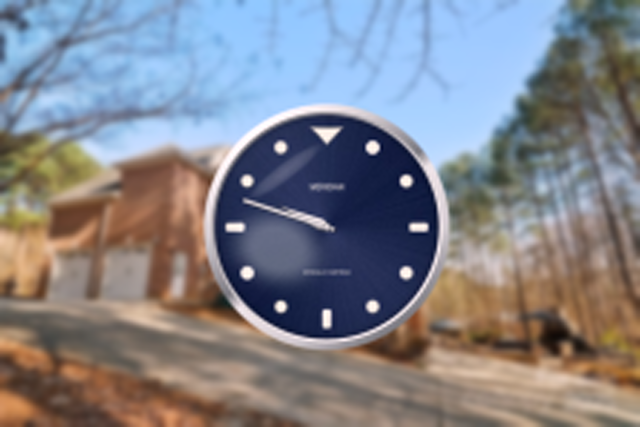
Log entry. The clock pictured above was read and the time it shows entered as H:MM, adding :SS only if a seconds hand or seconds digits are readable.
9:48
